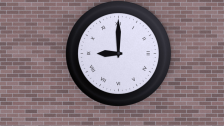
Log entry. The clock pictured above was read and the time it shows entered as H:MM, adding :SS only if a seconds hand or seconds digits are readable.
9:00
